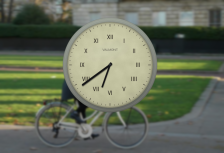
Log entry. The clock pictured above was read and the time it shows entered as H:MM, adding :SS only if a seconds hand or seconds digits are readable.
6:39
